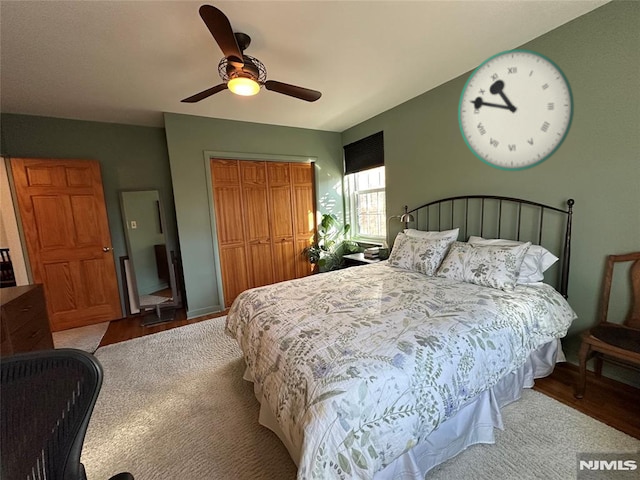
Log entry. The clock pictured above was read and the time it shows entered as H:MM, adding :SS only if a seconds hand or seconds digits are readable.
10:47
